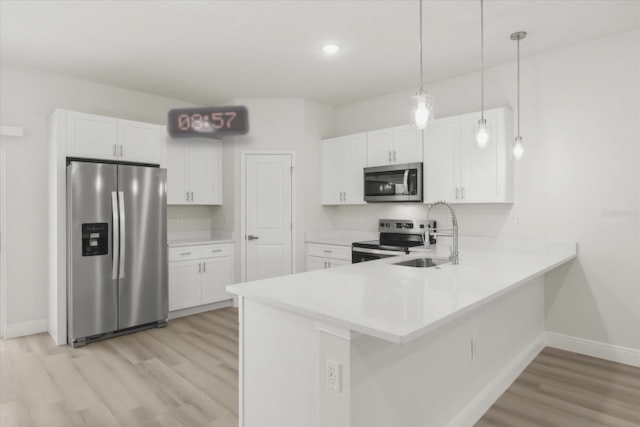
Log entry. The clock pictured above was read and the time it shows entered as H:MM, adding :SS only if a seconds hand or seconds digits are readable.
8:57
